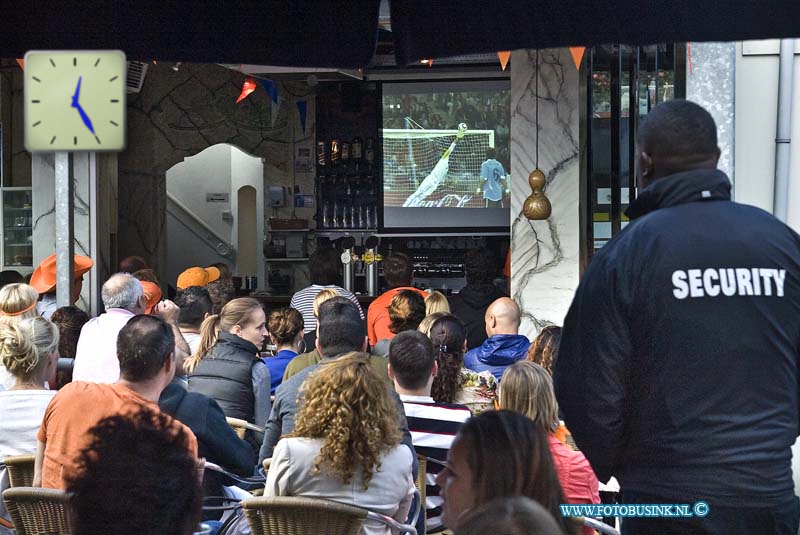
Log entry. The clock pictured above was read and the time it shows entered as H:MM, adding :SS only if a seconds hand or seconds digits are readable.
12:25
